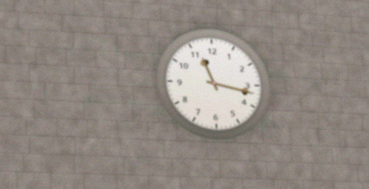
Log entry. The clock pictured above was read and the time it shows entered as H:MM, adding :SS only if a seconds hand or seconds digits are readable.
11:17
